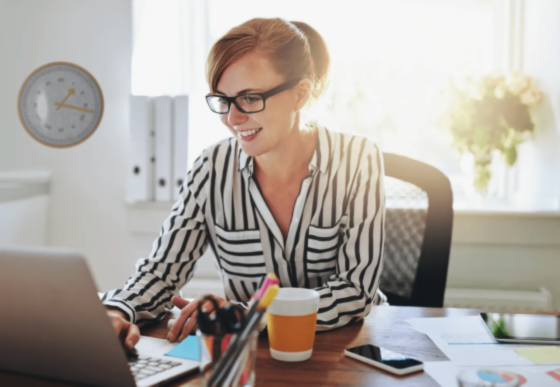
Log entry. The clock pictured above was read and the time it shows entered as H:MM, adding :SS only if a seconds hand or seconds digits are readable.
1:17
